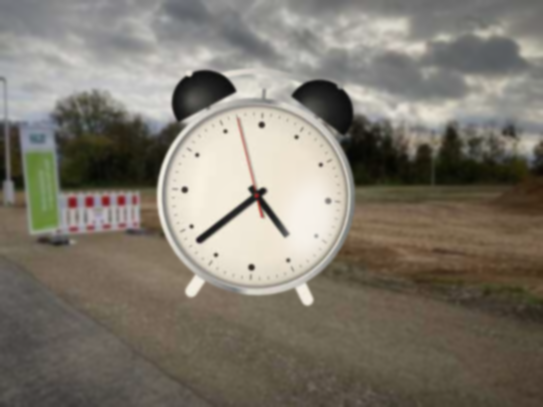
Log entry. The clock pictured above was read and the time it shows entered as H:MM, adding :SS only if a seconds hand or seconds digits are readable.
4:37:57
